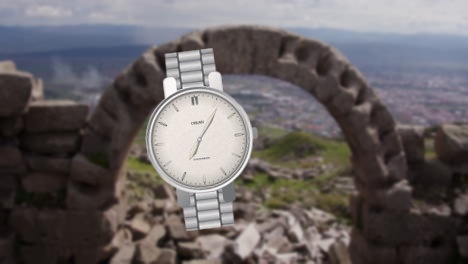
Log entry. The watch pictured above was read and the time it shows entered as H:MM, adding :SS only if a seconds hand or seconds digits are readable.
7:06
